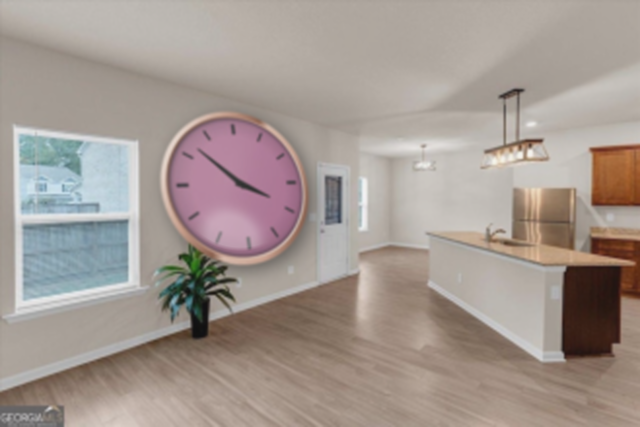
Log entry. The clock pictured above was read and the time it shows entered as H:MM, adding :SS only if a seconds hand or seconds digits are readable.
3:52
